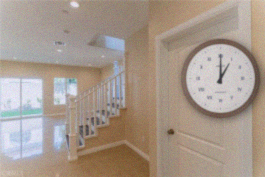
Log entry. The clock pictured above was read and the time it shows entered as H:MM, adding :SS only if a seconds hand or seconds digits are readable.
1:00
